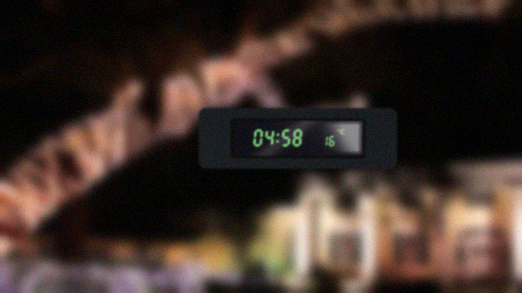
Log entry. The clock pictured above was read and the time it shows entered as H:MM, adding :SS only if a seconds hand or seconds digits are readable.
4:58
